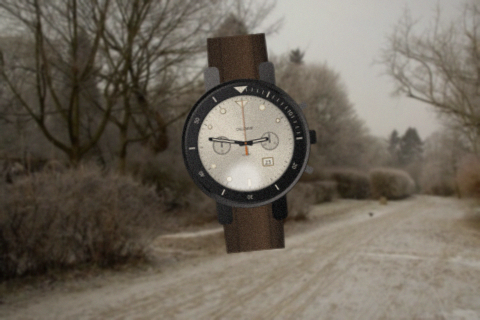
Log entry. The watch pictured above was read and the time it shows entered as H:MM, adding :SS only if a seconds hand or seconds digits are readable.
2:47
